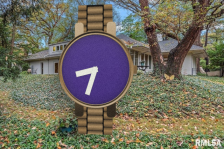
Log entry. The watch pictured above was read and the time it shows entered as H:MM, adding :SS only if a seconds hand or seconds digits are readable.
8:33
